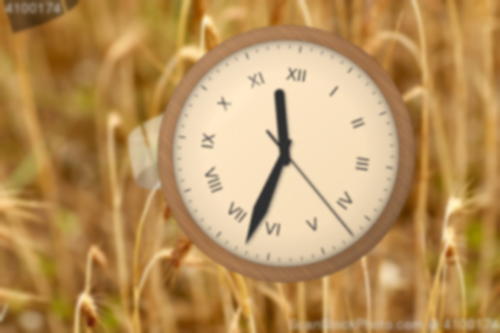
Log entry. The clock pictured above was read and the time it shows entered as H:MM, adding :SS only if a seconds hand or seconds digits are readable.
11:32:22
